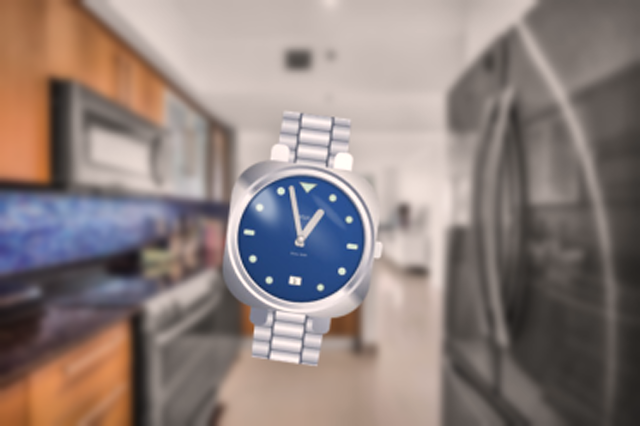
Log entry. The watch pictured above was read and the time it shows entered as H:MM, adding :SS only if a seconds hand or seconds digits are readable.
12:57
